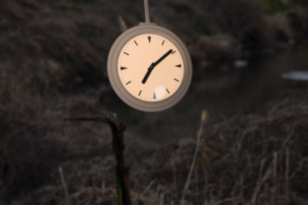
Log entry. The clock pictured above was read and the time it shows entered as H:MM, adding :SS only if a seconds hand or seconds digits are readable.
7:09
